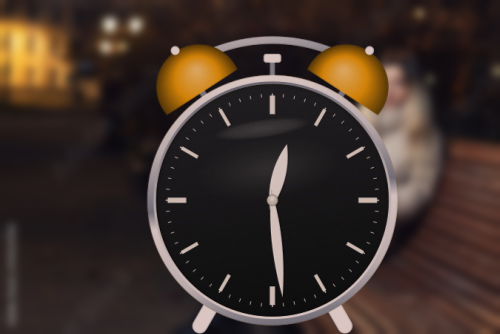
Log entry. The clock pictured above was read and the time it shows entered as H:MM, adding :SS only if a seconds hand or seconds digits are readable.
12:29
